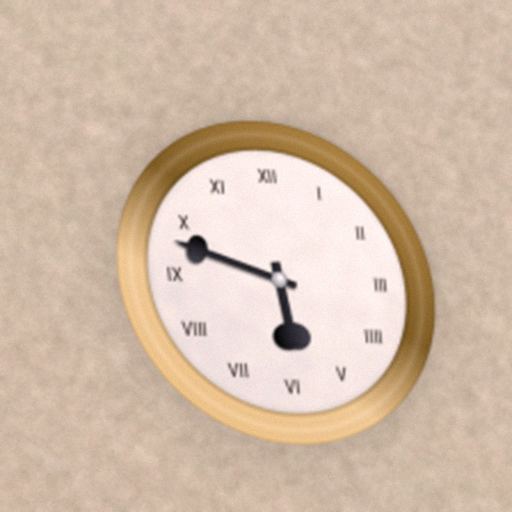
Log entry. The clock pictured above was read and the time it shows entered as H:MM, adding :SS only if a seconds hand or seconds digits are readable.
5:48
